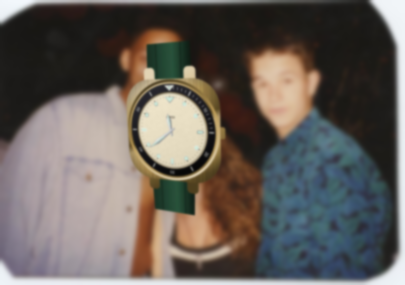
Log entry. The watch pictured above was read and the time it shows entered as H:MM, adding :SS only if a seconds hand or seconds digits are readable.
11:39
